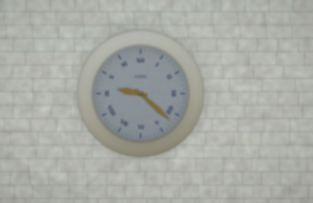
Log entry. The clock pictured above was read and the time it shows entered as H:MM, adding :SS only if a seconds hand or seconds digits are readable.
9:22
